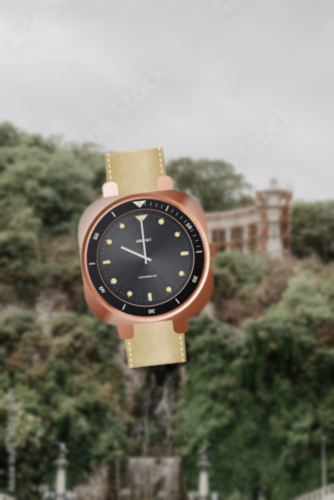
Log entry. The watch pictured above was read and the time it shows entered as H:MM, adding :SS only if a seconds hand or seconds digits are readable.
10:00
